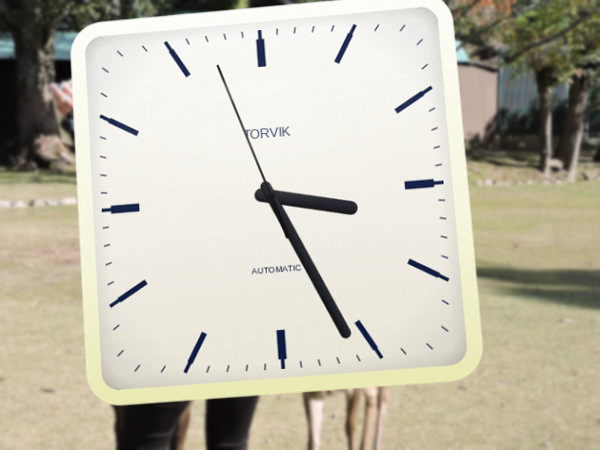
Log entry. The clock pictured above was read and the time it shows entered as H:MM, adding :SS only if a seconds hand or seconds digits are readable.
3:25:57
